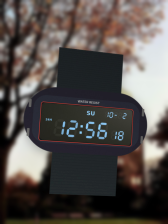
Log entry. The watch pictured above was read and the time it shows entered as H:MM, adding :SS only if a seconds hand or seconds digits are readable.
12:56:18
